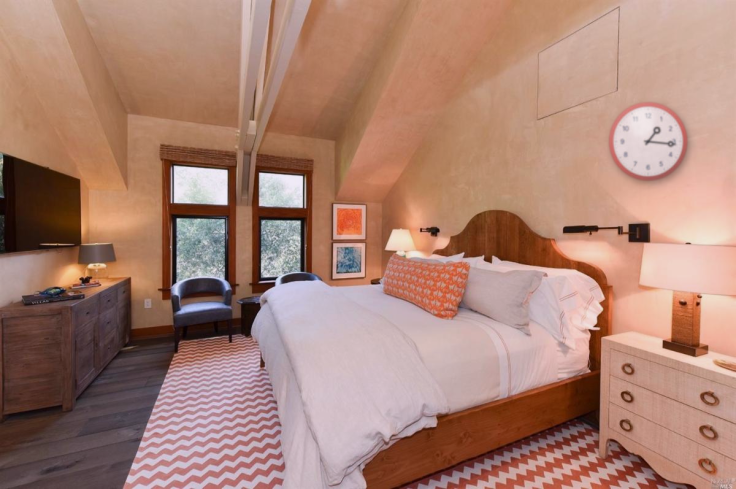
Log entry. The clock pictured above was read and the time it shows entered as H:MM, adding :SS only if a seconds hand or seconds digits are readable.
1:16
